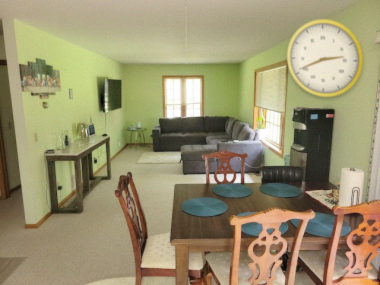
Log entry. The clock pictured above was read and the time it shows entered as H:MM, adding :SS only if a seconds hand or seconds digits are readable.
2:41
